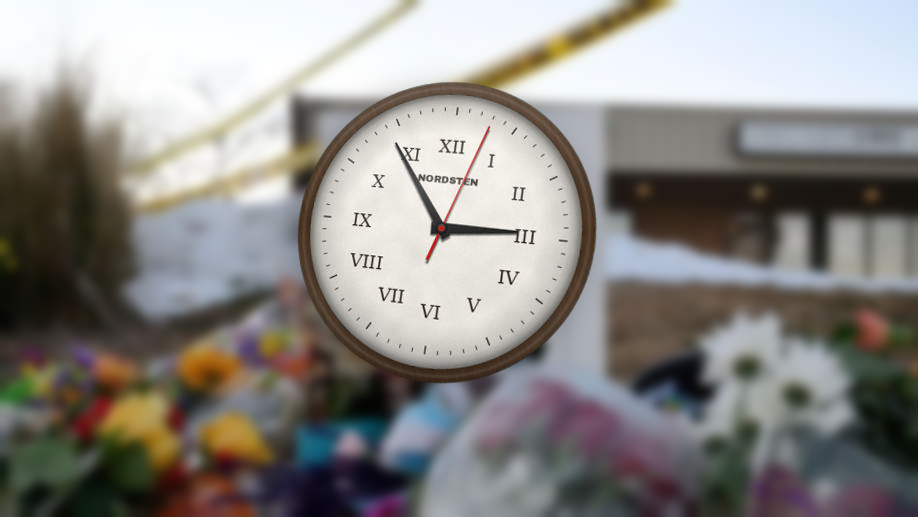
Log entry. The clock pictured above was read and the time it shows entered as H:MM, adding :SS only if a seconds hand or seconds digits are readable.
2:54:03
